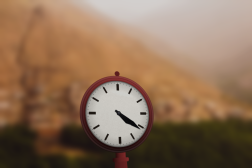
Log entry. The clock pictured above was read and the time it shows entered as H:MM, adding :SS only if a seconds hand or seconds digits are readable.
4:21
